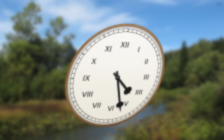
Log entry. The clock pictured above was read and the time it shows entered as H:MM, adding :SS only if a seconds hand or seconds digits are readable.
4:27
